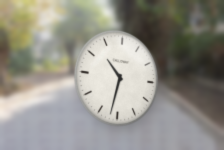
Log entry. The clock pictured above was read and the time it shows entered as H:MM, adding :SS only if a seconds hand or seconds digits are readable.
10:32
